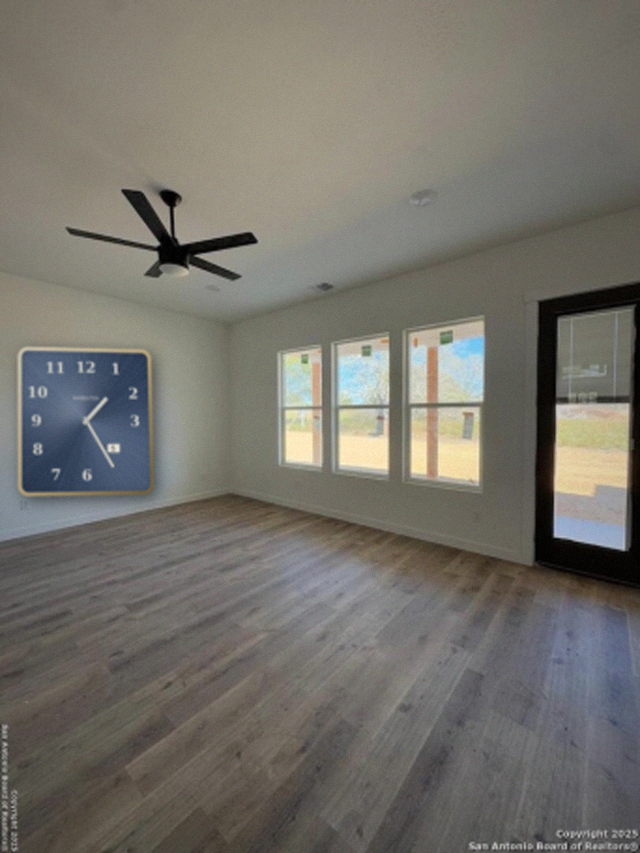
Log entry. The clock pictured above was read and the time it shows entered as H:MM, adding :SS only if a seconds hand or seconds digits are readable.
1:25
